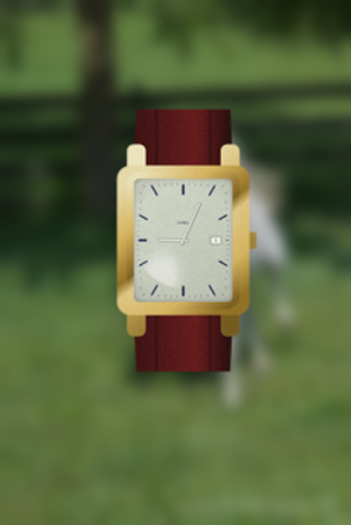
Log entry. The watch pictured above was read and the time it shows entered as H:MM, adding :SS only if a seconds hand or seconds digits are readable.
9:04
